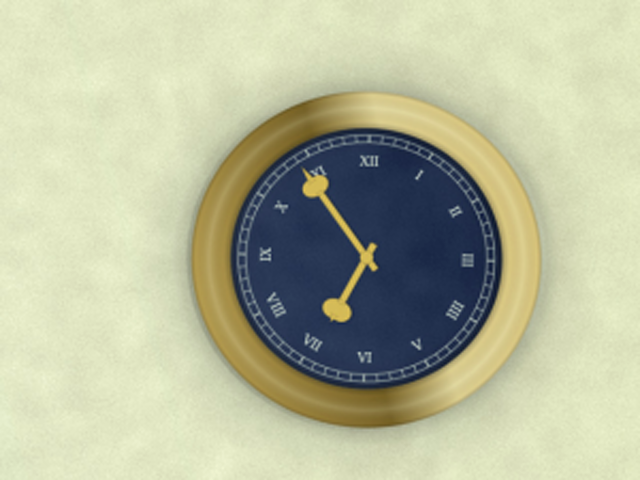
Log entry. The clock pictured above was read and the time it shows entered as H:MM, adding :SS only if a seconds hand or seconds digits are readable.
6:54
